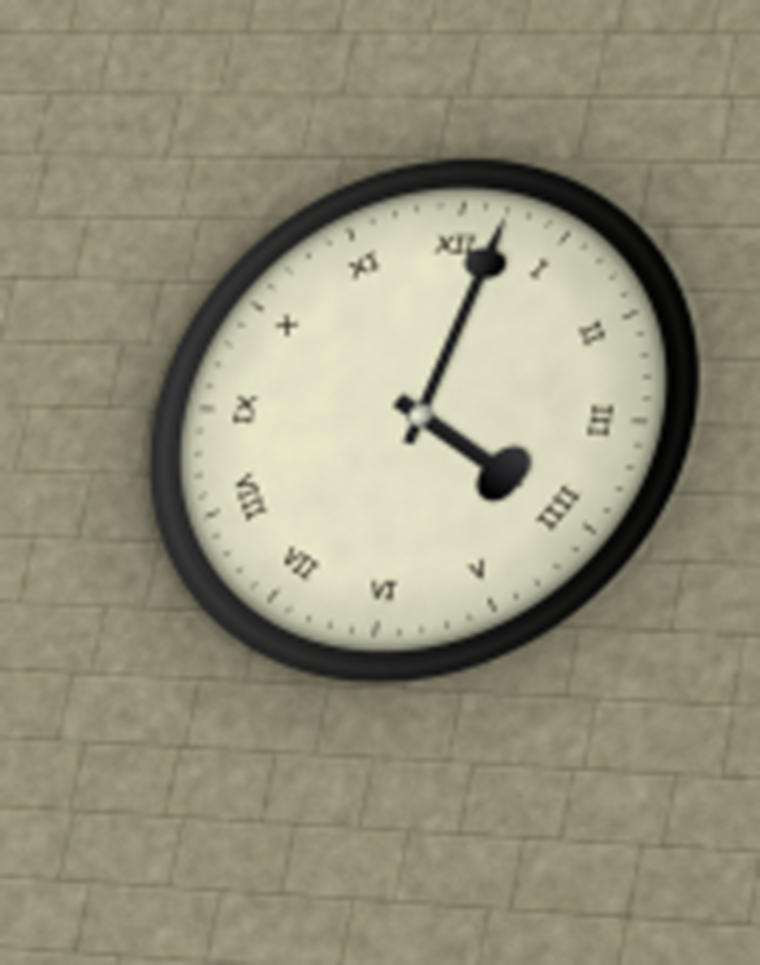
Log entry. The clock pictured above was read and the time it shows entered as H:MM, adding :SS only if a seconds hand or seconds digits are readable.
4:02
